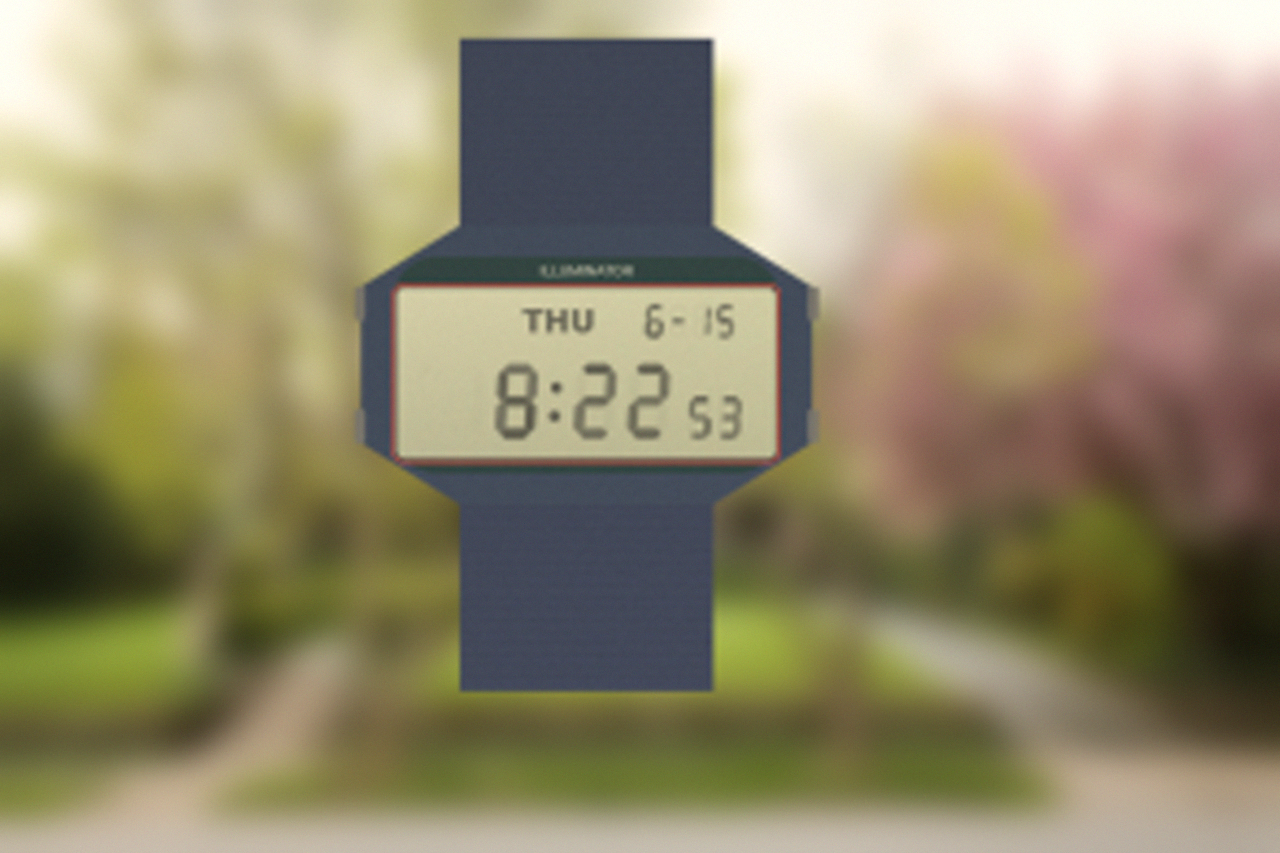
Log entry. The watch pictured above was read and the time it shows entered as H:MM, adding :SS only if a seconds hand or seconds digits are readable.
8:22:53
